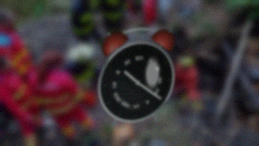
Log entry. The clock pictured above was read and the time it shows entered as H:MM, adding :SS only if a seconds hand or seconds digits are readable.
10:21
